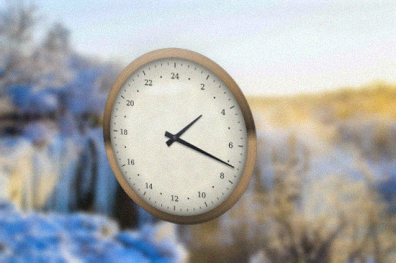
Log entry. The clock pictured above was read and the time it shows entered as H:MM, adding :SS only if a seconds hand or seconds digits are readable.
3:18
